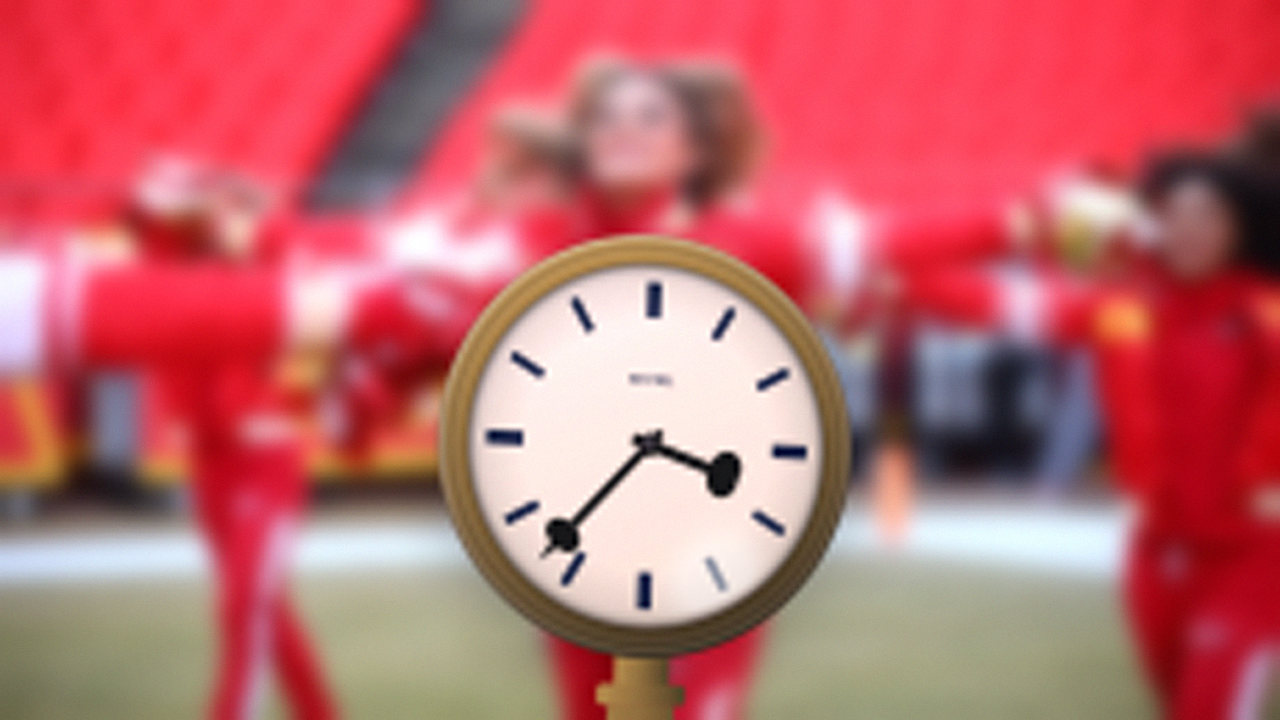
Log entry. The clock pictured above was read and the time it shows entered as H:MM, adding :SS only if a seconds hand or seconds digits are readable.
3:37
